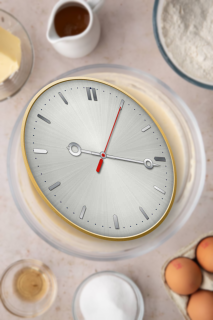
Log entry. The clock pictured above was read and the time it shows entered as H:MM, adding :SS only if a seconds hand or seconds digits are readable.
9:16:05
